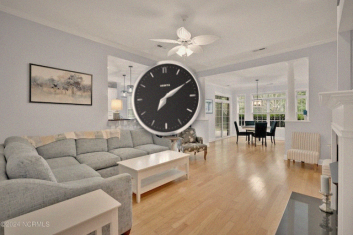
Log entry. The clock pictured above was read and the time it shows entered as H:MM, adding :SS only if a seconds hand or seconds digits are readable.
7:10
